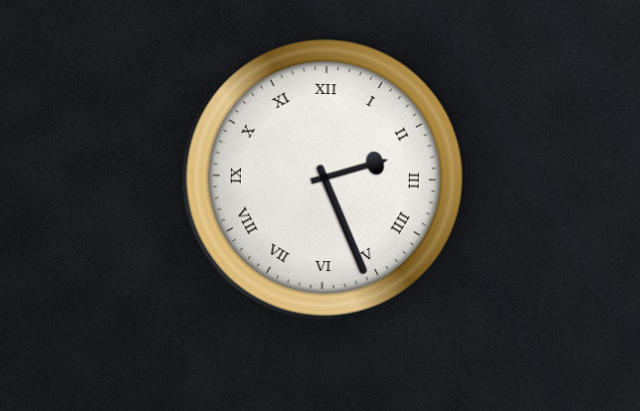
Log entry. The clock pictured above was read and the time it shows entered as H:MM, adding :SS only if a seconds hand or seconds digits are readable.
2:26
